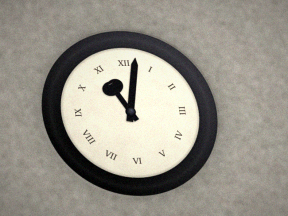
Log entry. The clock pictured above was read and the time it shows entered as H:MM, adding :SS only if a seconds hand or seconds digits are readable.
11:02
